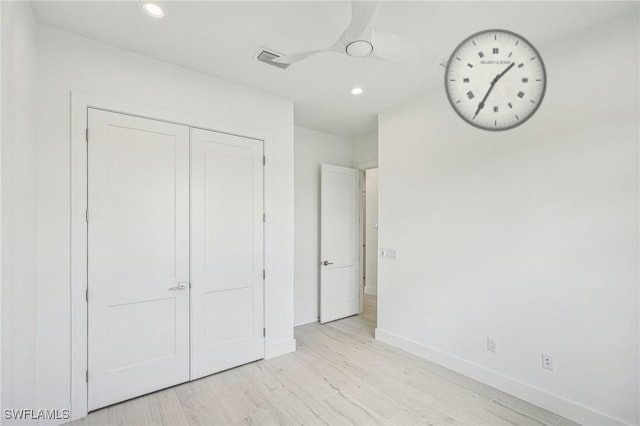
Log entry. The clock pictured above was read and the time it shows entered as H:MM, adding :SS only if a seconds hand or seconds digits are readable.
1:35
